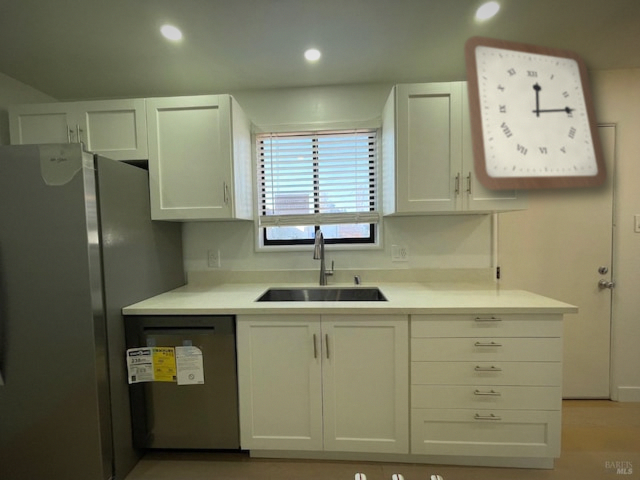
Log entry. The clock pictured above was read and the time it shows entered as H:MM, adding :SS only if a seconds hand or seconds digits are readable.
12:14
